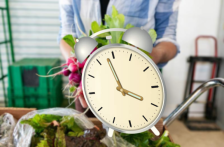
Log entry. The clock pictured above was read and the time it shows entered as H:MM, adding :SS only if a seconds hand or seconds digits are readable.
3:58
